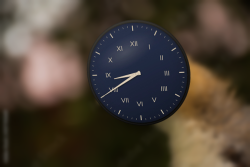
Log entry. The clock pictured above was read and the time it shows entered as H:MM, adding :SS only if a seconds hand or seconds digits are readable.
8:40
